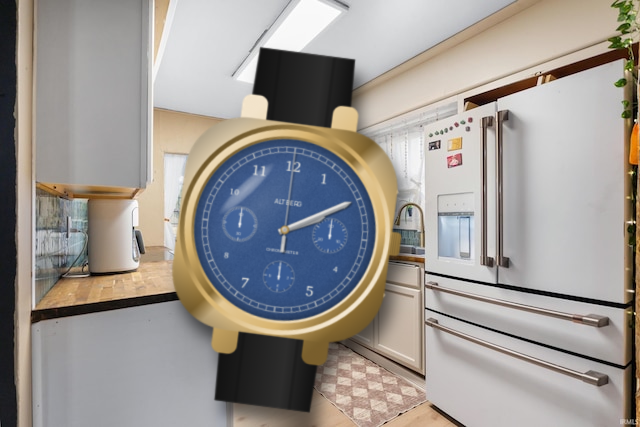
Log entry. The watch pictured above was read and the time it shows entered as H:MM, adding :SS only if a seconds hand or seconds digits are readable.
2:10
